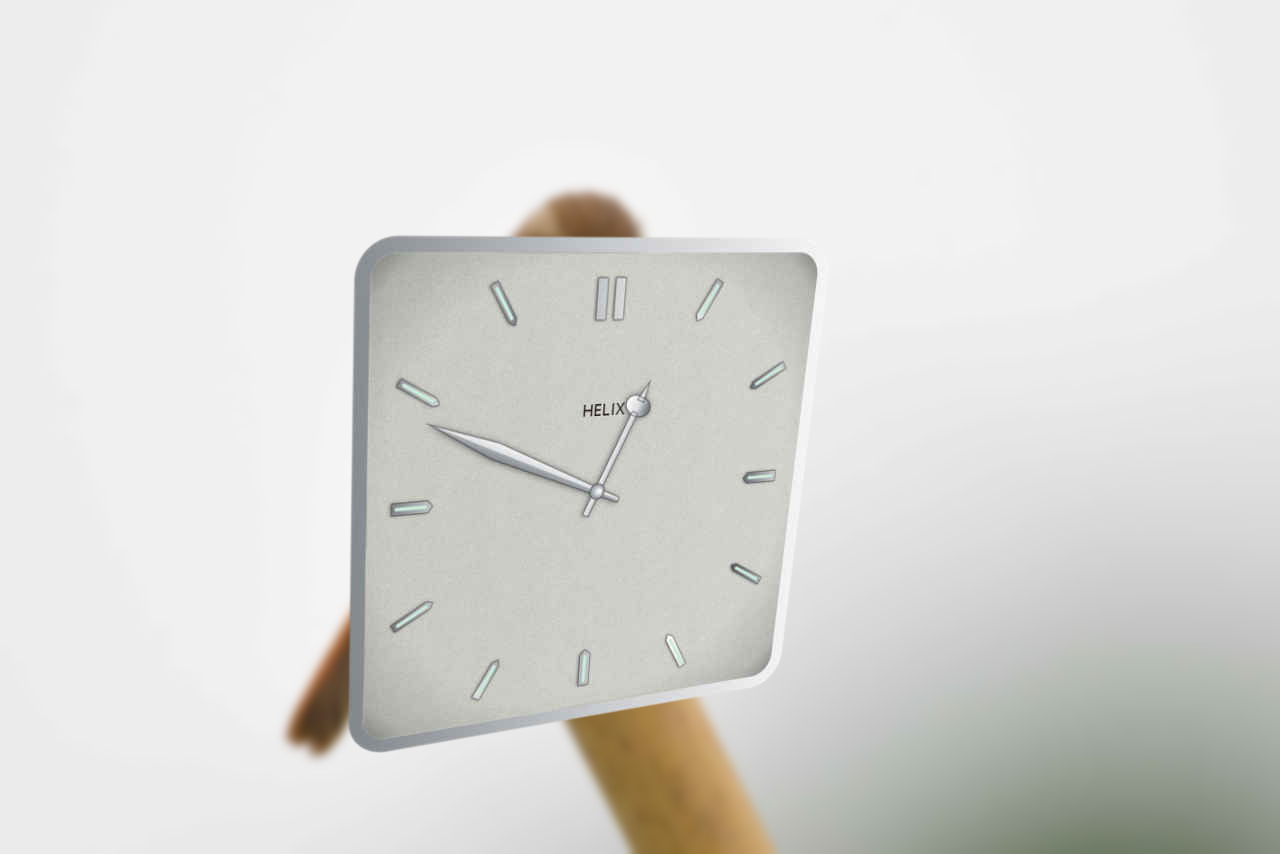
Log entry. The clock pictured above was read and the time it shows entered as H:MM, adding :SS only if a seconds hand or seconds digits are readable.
12:49
